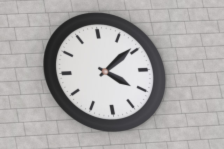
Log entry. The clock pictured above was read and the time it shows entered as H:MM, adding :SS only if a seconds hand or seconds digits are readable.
4:09
